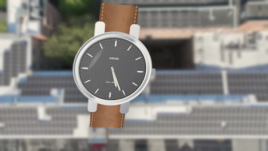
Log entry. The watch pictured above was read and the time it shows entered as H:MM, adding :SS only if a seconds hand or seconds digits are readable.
5:26
